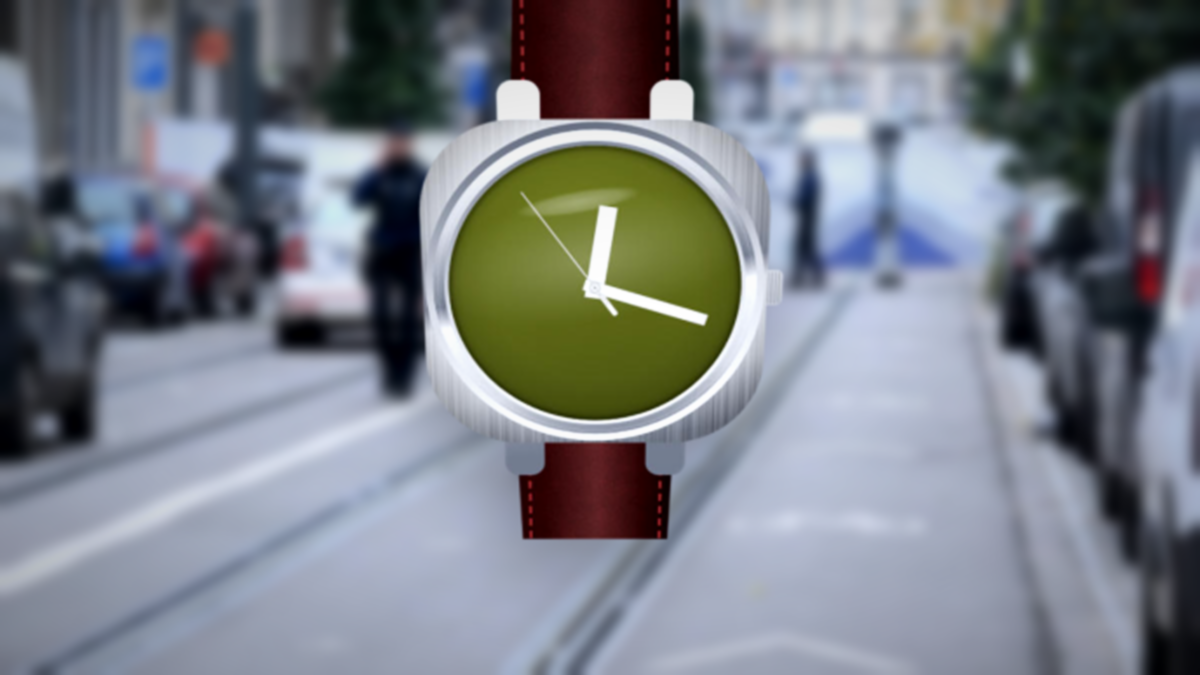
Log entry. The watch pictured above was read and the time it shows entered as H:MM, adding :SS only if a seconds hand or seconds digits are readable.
12:17:54
